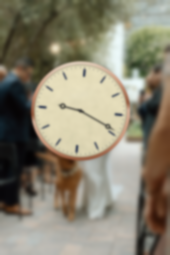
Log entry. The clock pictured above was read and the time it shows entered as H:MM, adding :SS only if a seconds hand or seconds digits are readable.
9:19
